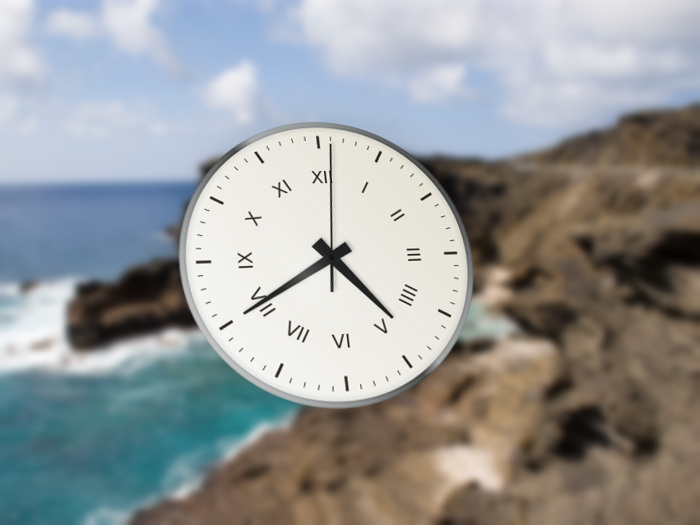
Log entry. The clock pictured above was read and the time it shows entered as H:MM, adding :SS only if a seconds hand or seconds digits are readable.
4:40:01
